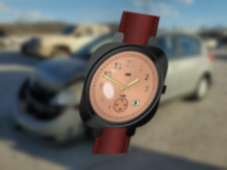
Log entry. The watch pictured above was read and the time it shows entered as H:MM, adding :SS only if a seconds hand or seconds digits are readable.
1:49
